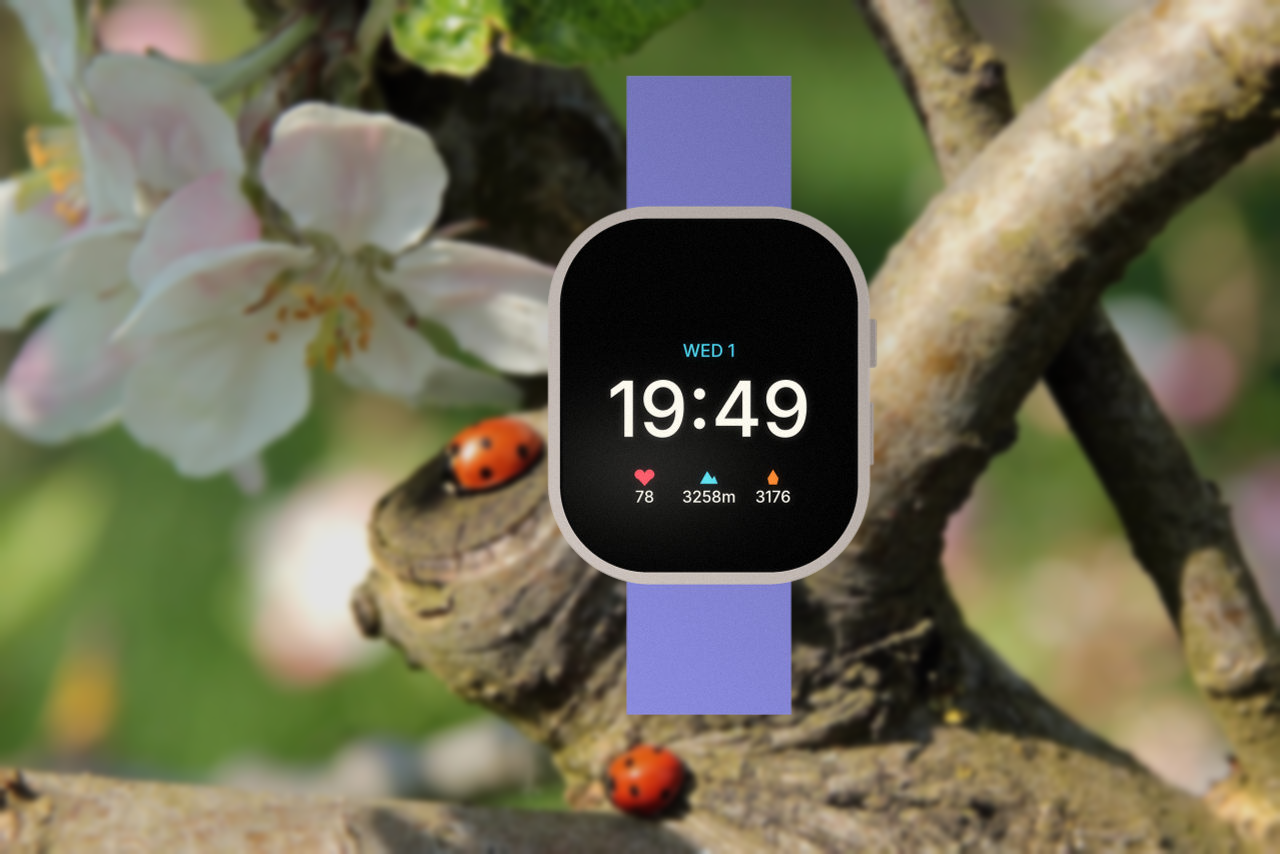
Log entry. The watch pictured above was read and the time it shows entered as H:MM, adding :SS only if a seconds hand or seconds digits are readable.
19:49
